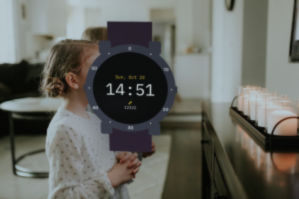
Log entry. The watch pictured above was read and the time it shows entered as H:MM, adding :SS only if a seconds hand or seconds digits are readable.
14:51
